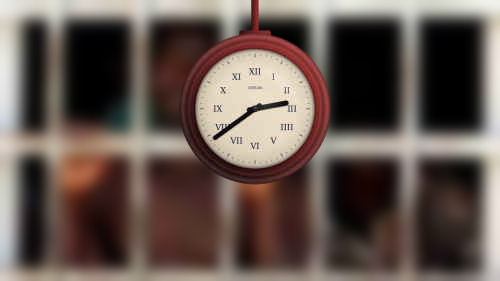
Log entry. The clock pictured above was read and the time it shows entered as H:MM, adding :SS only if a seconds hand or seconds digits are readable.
2:39
